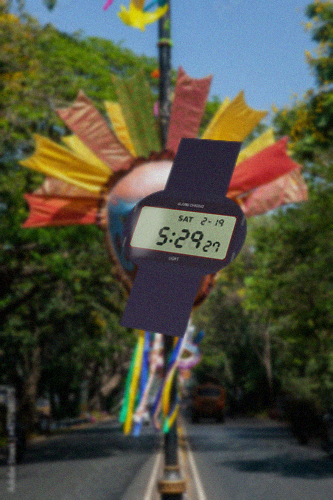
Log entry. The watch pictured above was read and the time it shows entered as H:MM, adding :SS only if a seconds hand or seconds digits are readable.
5:29:27
